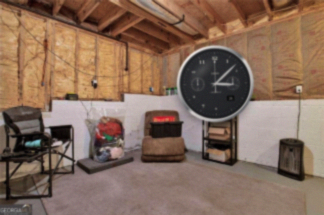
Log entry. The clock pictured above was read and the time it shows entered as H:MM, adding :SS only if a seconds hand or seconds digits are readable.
3:08
